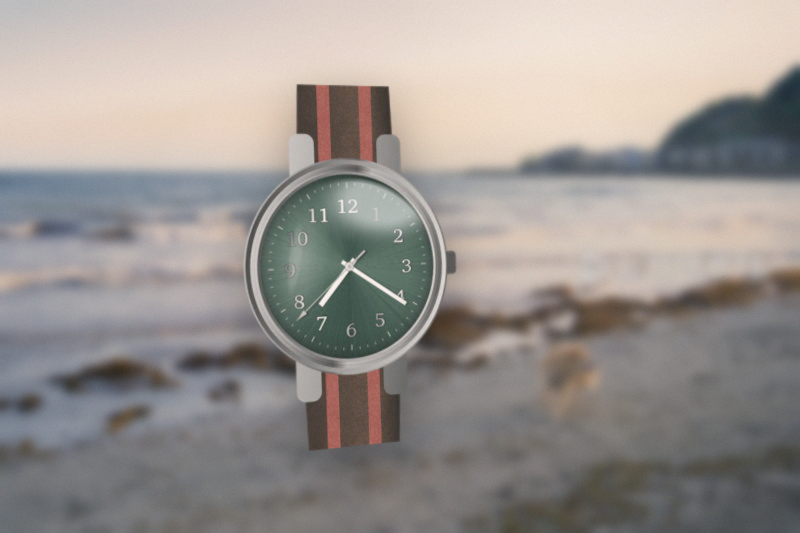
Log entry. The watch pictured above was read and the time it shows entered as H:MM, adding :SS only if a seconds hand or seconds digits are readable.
7:20:38
